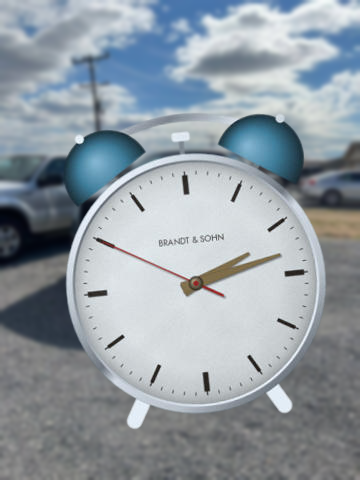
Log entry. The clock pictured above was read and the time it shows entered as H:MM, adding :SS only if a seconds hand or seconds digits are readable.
2:12:50
